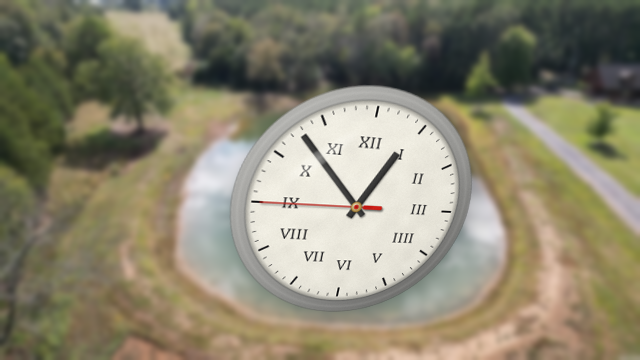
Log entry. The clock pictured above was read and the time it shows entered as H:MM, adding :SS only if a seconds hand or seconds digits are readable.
12:52:45
